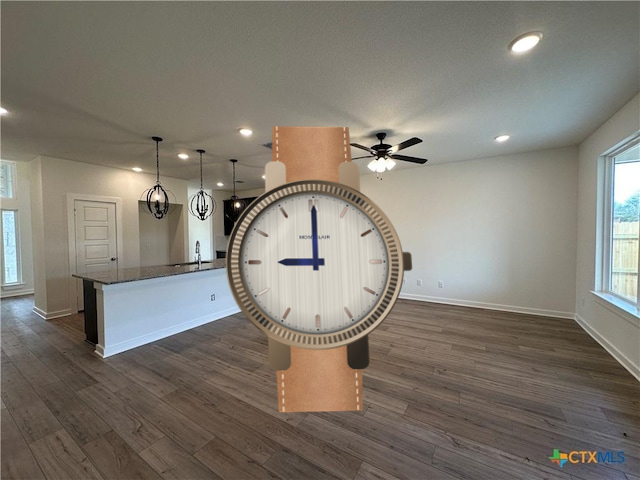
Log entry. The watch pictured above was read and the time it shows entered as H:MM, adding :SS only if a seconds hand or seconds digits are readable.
9:00
